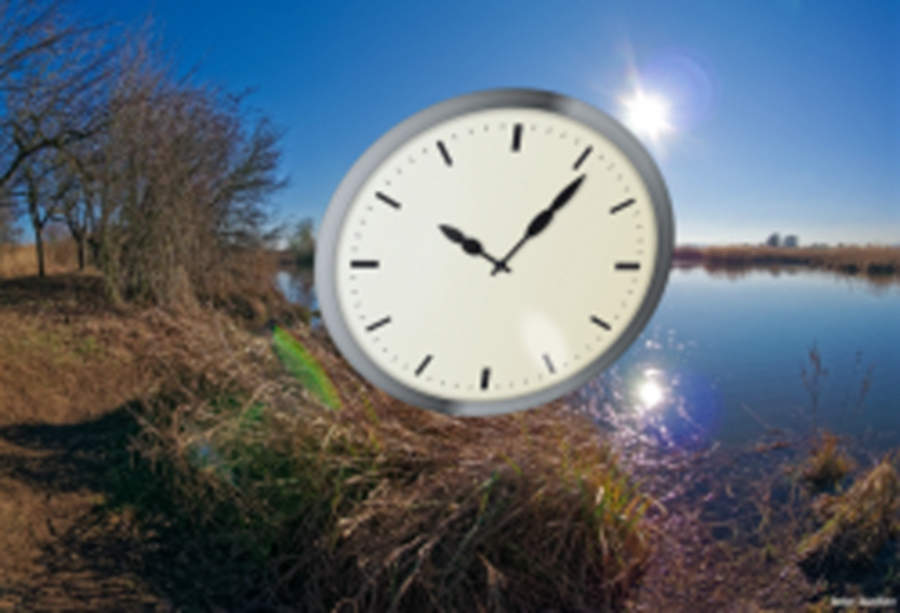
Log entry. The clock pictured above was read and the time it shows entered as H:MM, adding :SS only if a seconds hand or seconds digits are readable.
10:06
